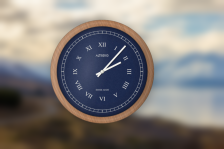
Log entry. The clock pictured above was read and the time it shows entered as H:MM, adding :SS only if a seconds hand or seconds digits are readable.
2:07
